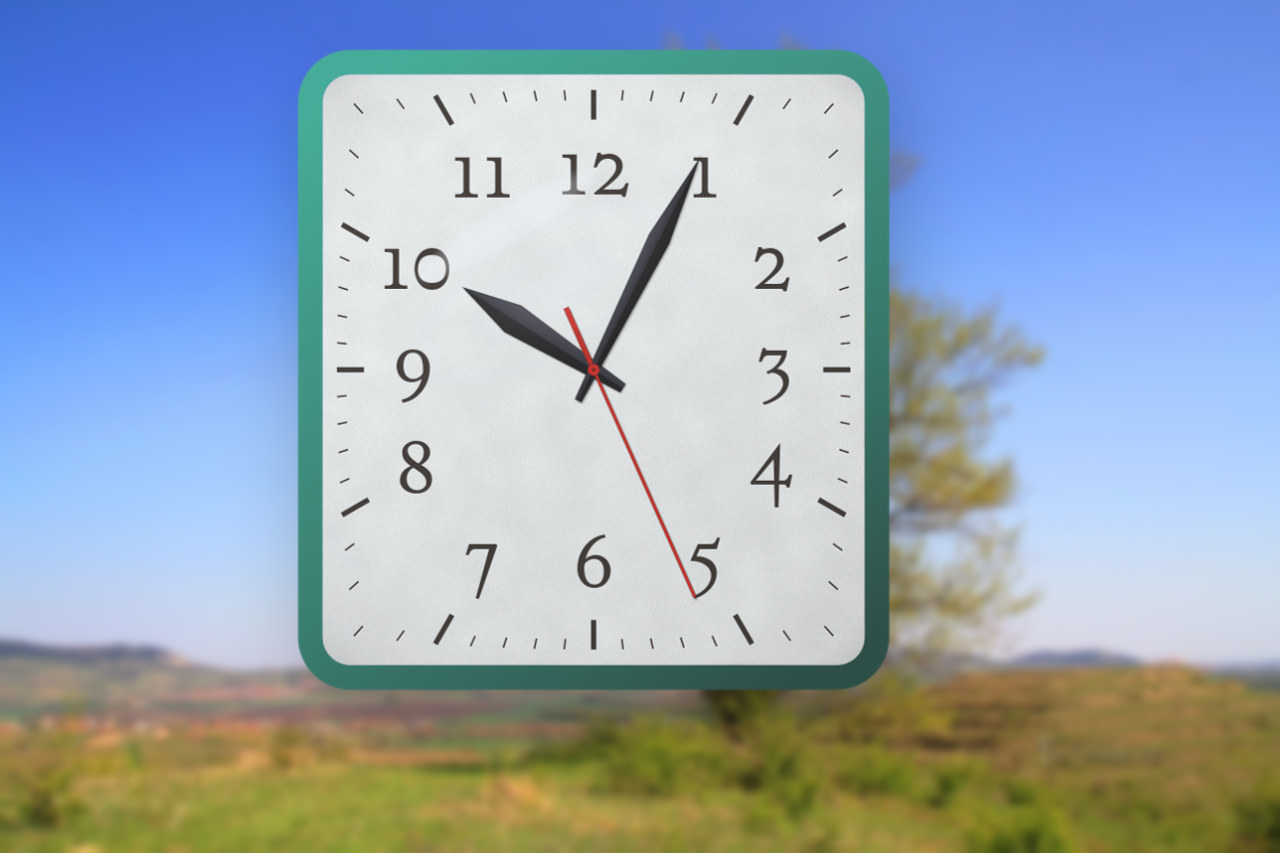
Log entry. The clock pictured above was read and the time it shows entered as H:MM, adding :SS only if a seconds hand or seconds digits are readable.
10:04:26
